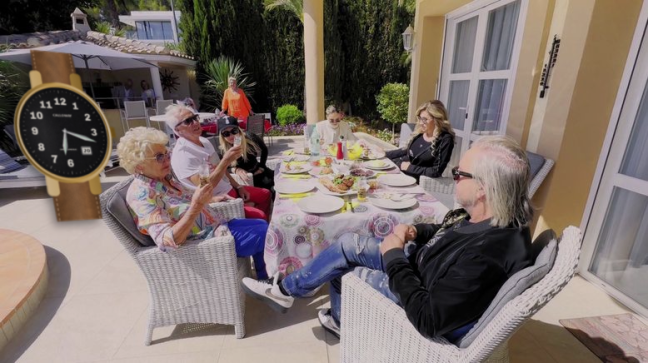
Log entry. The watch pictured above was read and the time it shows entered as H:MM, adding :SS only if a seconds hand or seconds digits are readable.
6:18
